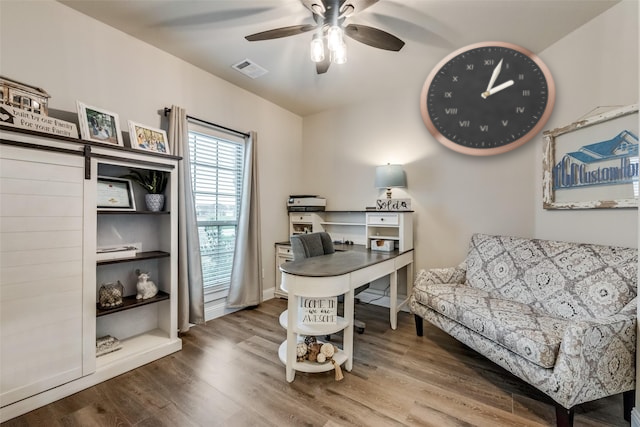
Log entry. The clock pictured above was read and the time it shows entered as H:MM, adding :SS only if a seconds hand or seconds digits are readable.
2:03
